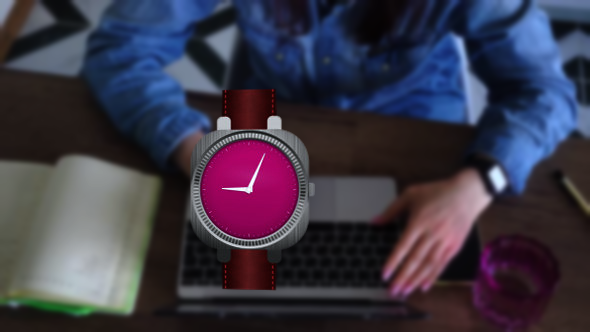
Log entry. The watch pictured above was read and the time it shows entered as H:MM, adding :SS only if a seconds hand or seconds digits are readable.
9:04
